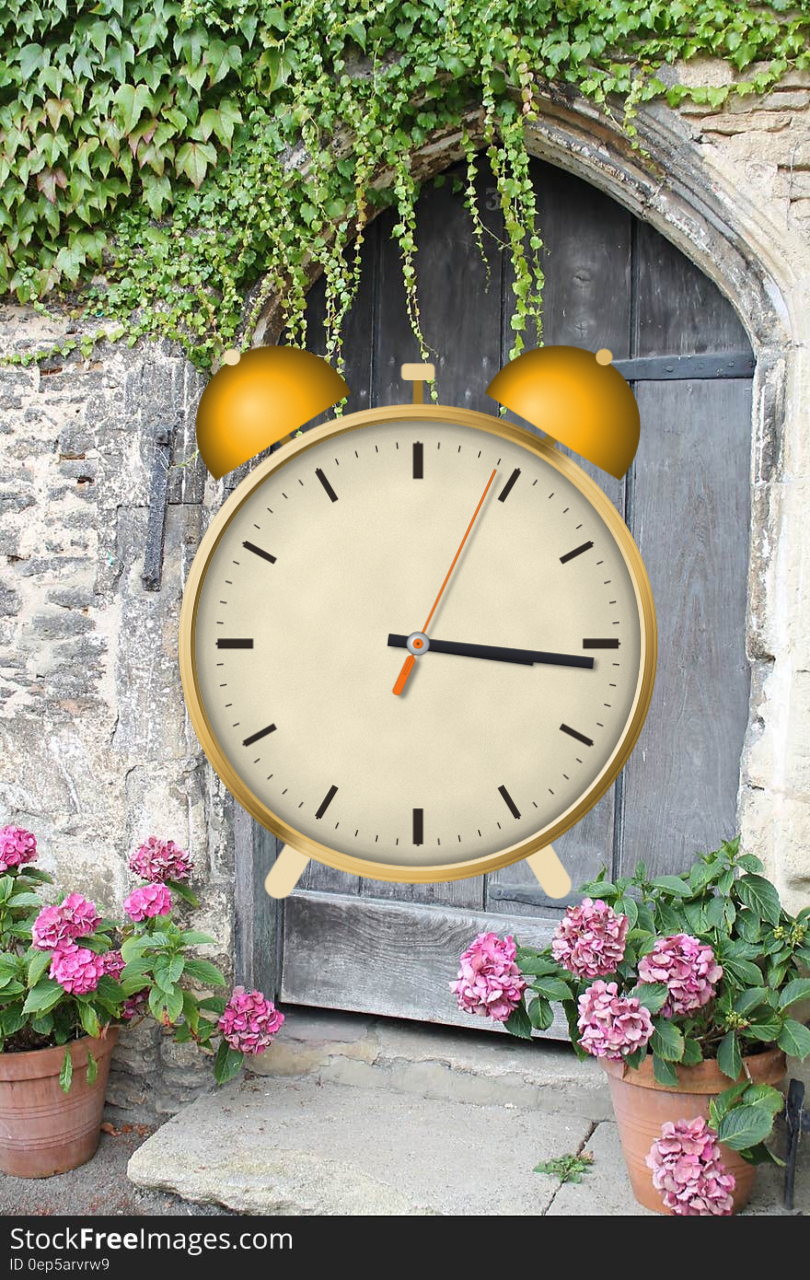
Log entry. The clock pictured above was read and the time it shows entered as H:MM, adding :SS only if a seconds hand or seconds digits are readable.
3:16:04
